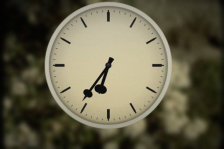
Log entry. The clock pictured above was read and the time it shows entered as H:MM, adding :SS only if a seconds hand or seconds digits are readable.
6:36
